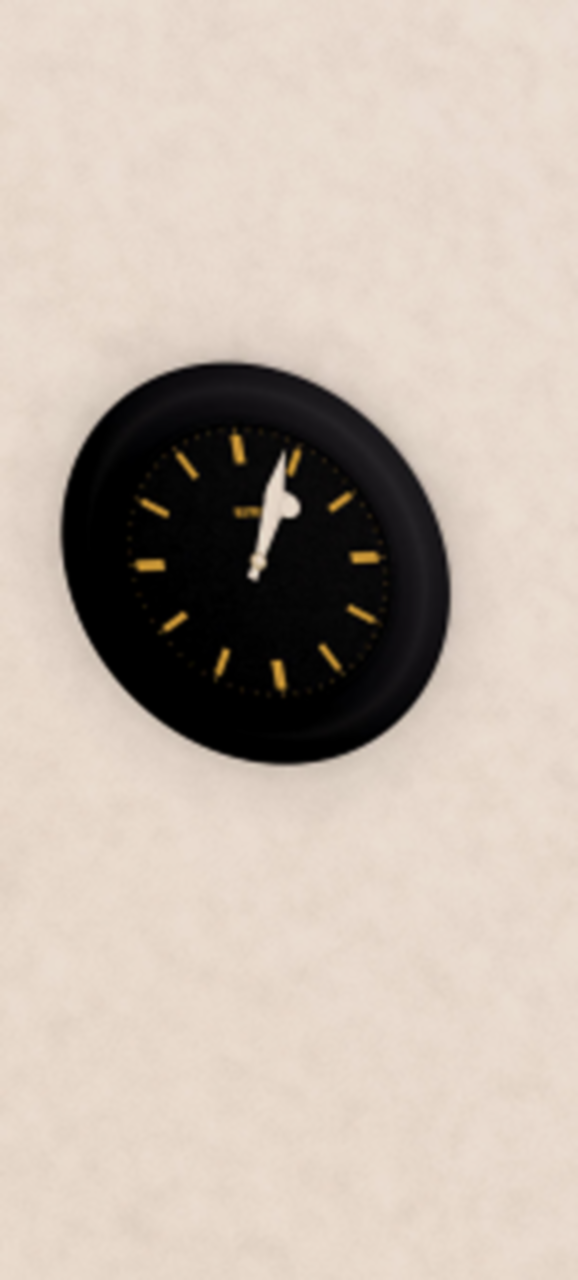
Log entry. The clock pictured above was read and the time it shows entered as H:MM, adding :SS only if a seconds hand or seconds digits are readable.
1:04
